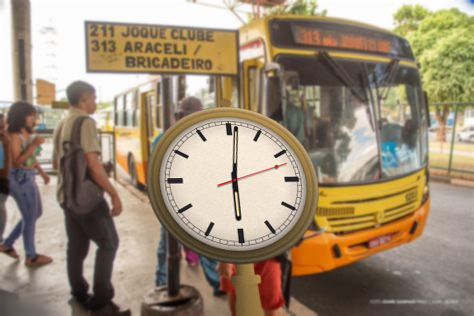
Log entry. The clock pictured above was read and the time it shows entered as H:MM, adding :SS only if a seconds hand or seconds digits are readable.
6:01:12
